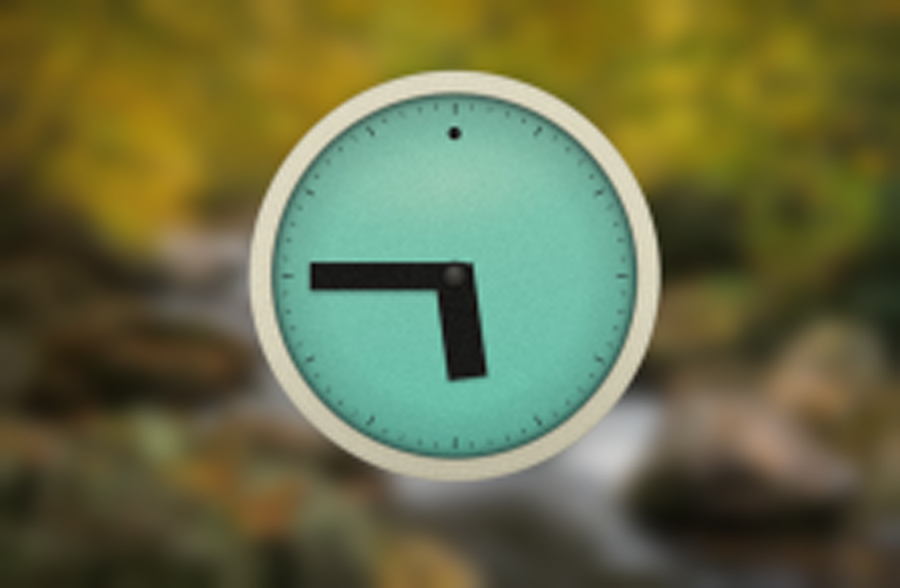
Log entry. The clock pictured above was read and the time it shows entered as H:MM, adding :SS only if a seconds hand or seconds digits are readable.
5:45
